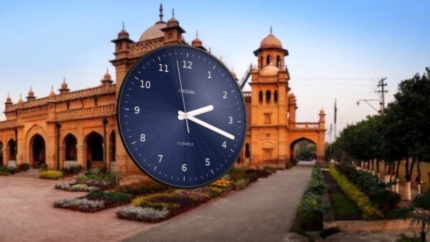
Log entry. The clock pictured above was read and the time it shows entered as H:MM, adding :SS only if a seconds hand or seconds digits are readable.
2:17:58
